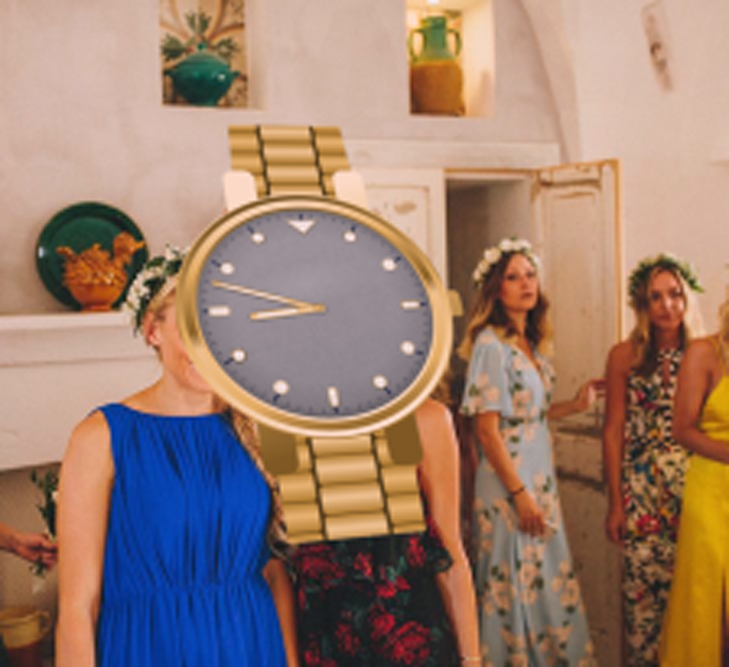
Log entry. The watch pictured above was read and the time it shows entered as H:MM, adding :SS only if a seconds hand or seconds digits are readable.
8:48
